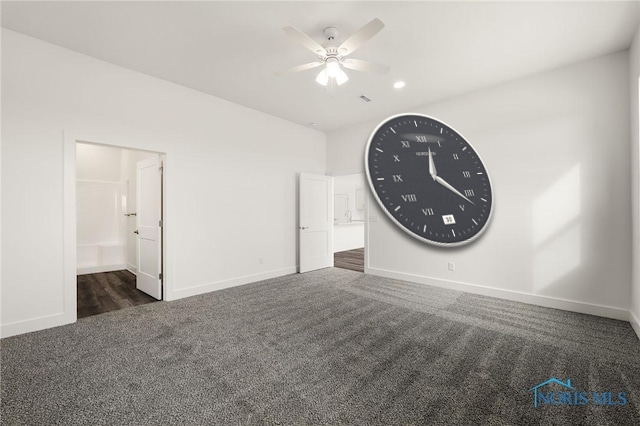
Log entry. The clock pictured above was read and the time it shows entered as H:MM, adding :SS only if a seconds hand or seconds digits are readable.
12:22
